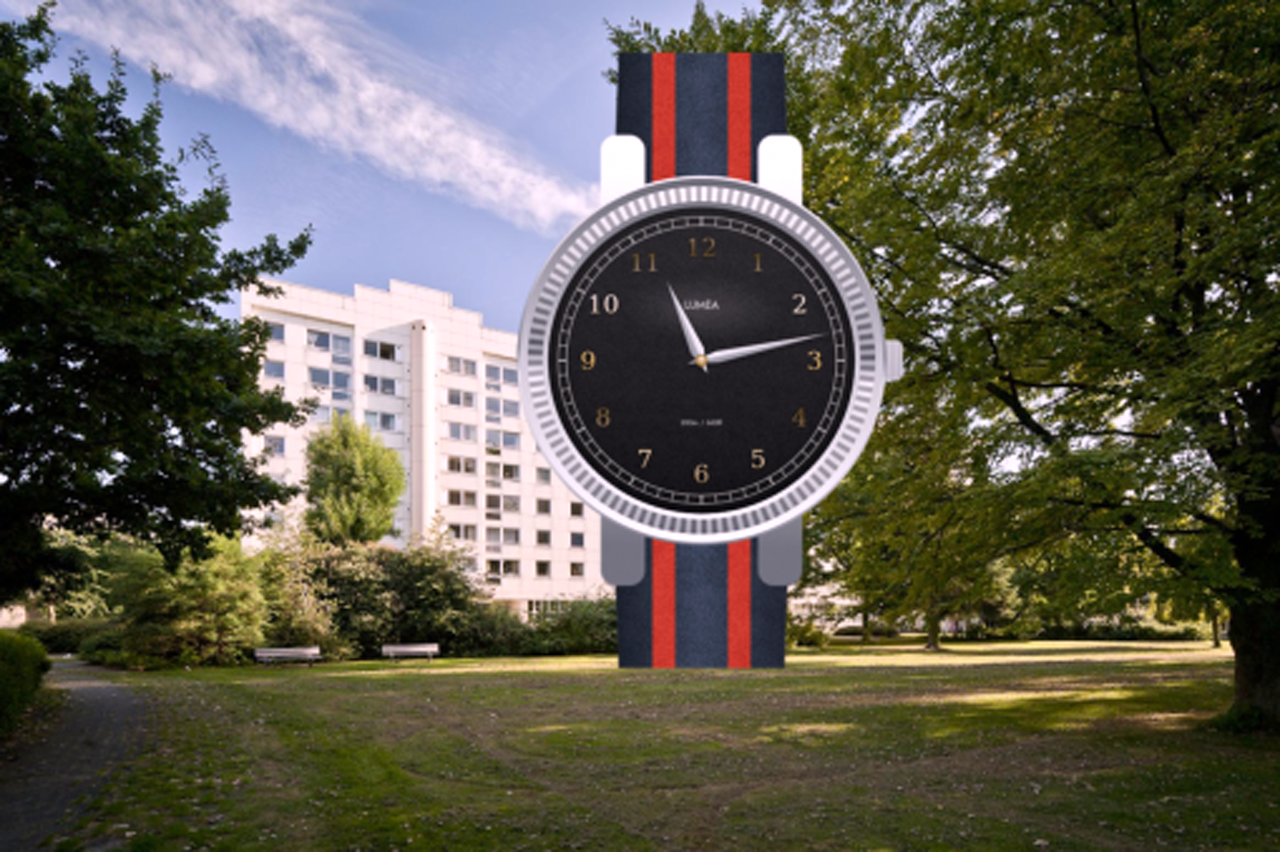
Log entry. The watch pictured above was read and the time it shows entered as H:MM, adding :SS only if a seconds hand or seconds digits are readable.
11:13
